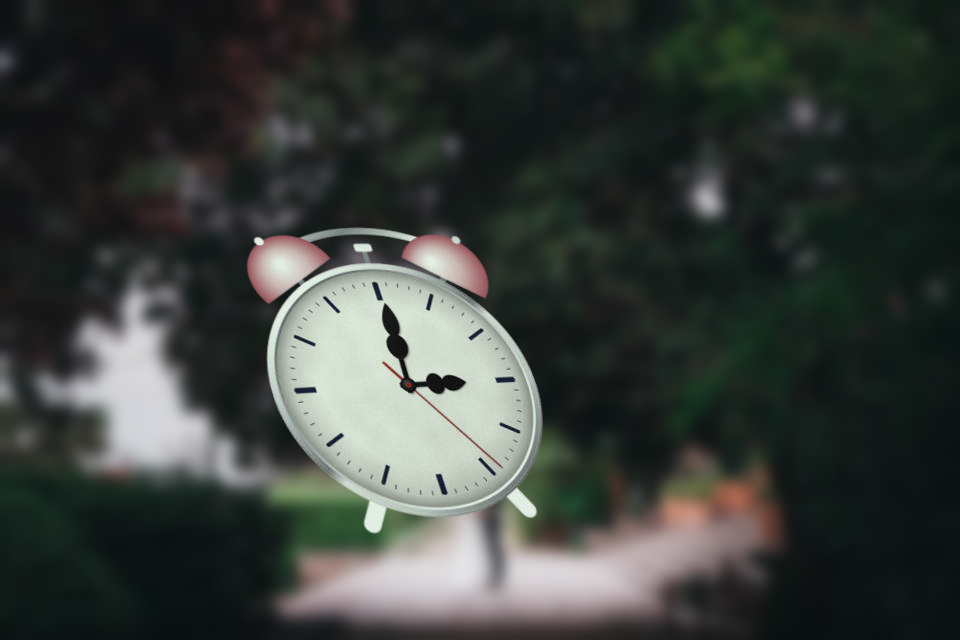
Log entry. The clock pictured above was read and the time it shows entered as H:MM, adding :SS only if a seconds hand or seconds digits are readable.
3:00:24
